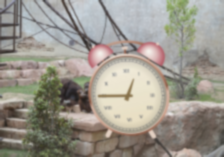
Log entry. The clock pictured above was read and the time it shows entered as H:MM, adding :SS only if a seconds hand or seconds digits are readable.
12:45
